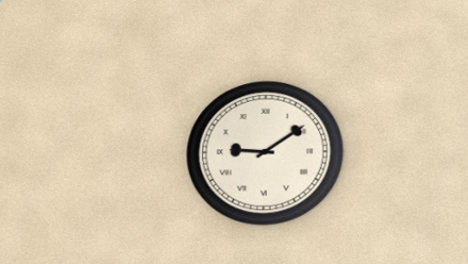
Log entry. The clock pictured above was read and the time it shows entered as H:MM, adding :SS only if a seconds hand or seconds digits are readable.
9:09
